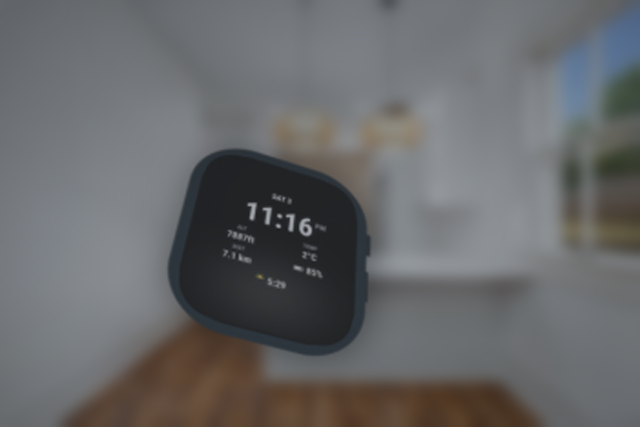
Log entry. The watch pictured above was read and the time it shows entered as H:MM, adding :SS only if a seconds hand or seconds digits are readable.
11:16
